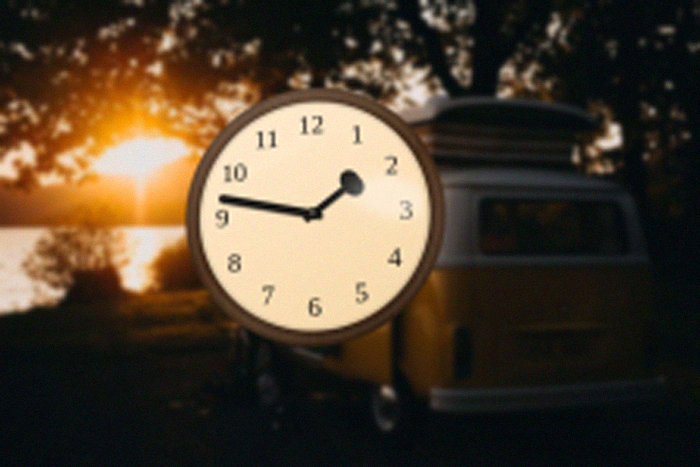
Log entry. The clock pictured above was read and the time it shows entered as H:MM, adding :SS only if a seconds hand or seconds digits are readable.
1:47
